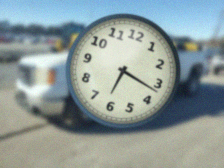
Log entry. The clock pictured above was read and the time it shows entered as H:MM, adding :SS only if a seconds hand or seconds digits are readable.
6:17
